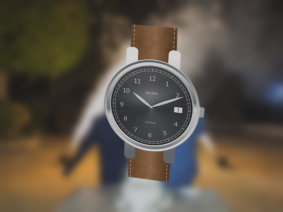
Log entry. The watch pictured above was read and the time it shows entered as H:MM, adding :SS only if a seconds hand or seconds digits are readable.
10:11
